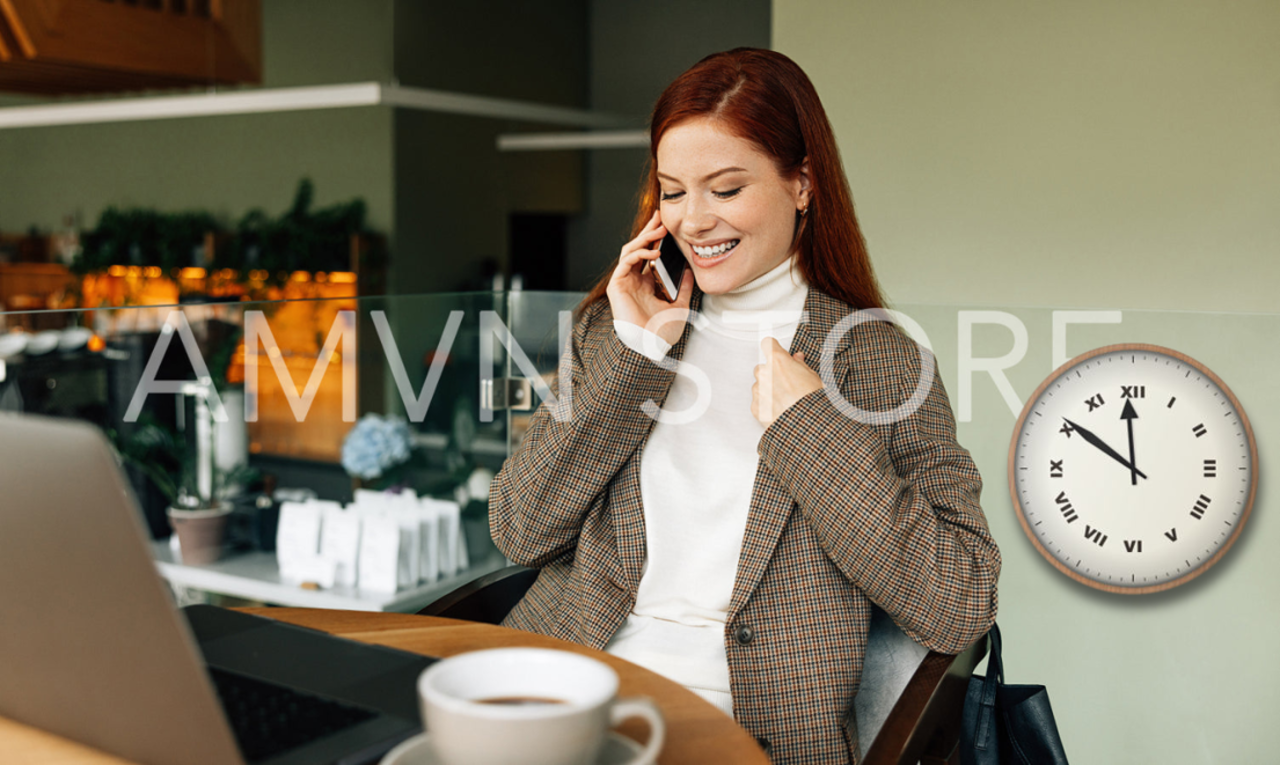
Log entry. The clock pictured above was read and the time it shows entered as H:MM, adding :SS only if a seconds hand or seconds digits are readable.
11:51
